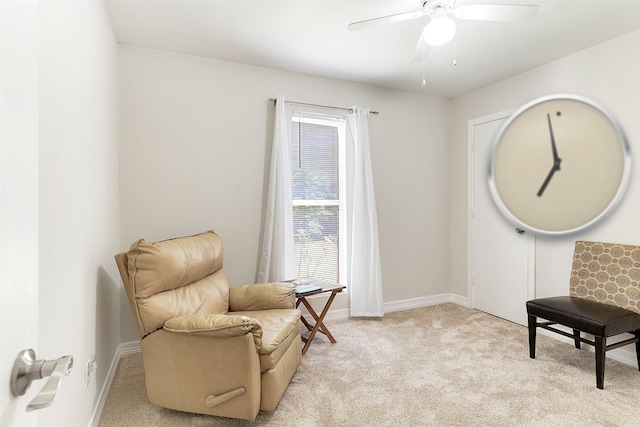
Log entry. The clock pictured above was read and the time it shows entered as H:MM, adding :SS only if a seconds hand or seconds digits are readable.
6:58
